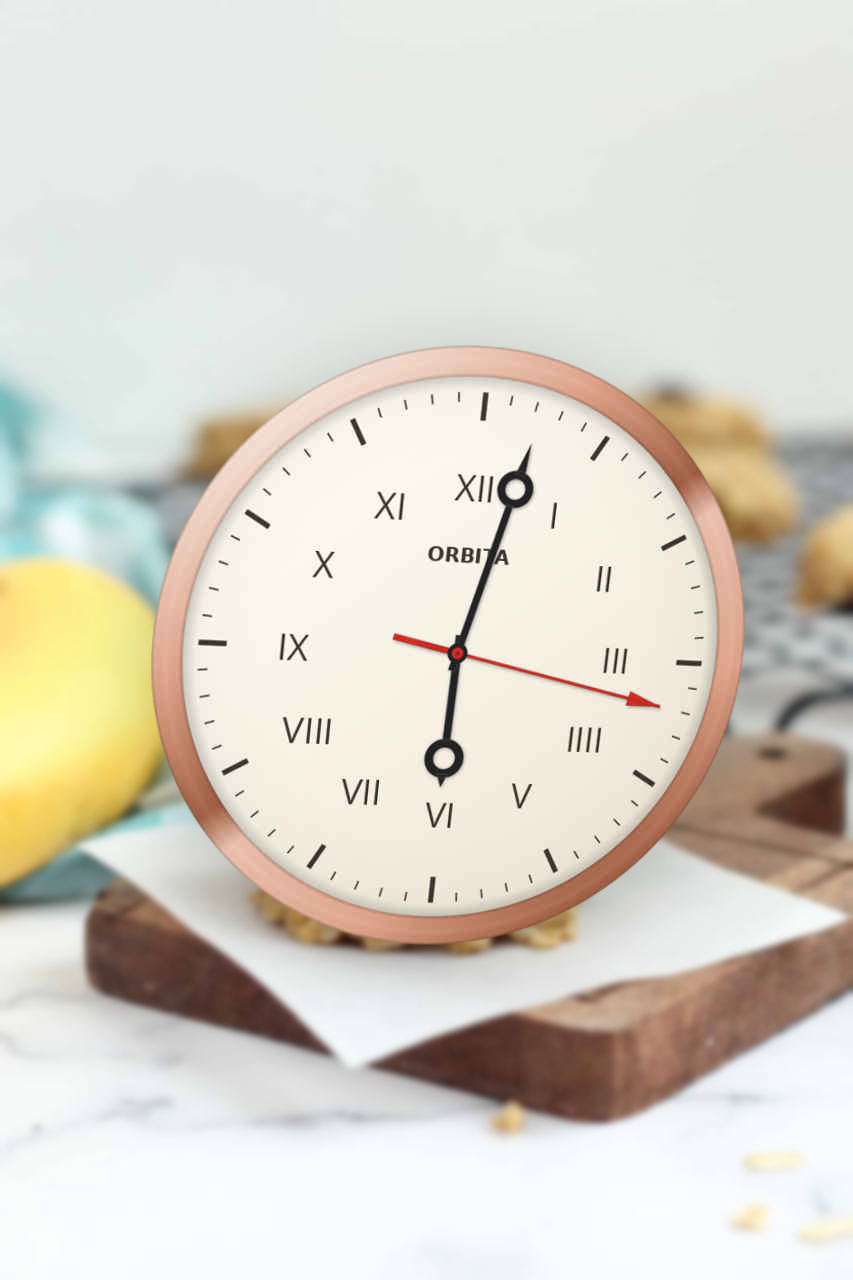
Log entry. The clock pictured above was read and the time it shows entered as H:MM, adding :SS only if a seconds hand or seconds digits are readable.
6:02:17
